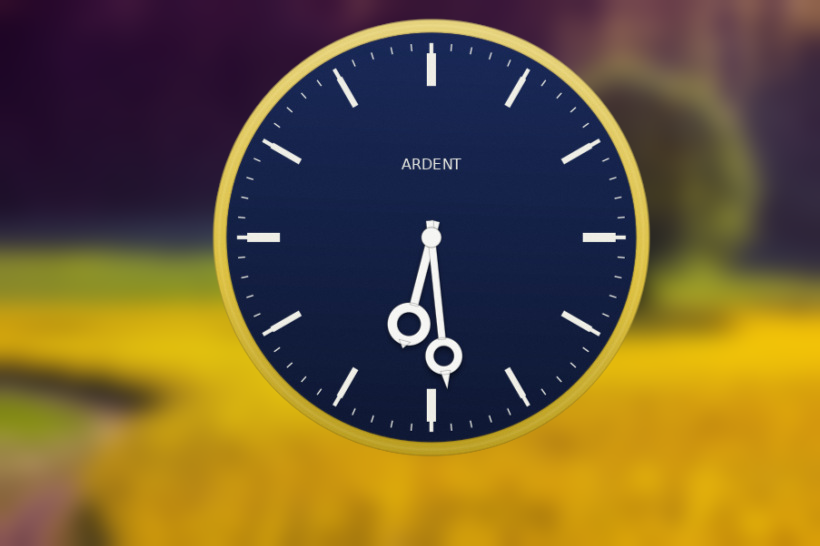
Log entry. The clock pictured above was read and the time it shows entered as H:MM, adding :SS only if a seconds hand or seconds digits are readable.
6:29
